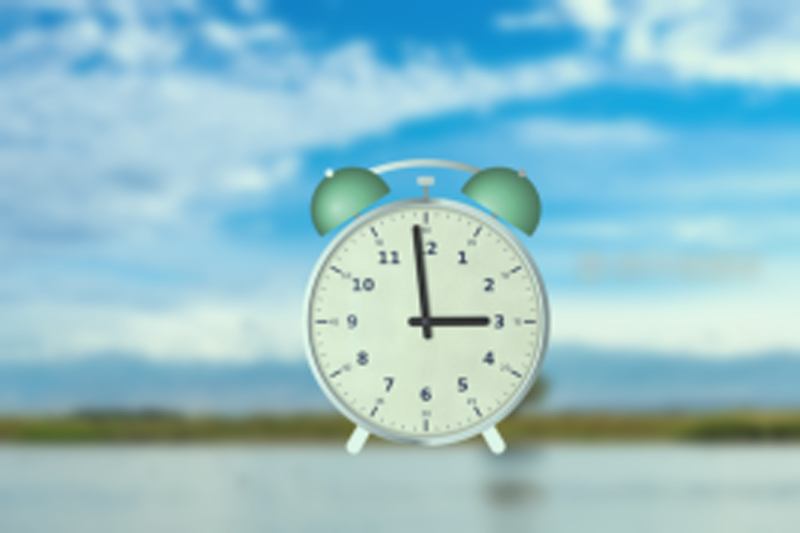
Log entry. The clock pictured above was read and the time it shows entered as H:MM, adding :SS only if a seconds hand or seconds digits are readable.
2:59
